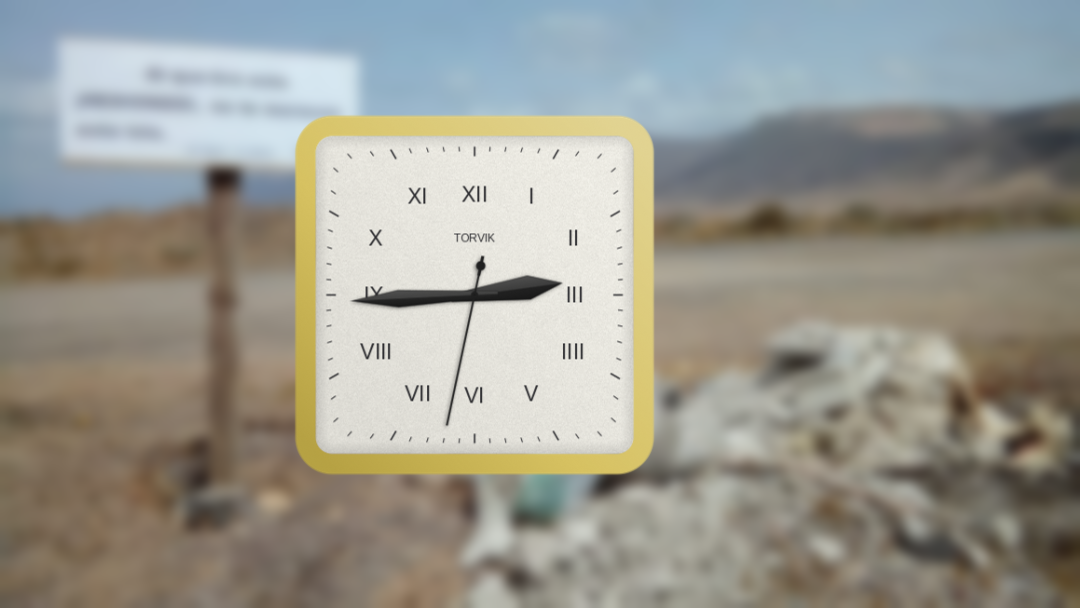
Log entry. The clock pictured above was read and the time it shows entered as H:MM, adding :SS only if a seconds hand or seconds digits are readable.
2:44:32
